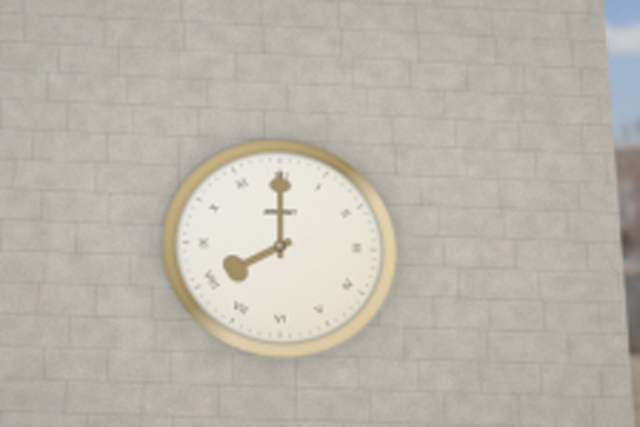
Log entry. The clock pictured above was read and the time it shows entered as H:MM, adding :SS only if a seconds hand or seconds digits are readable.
8:00
